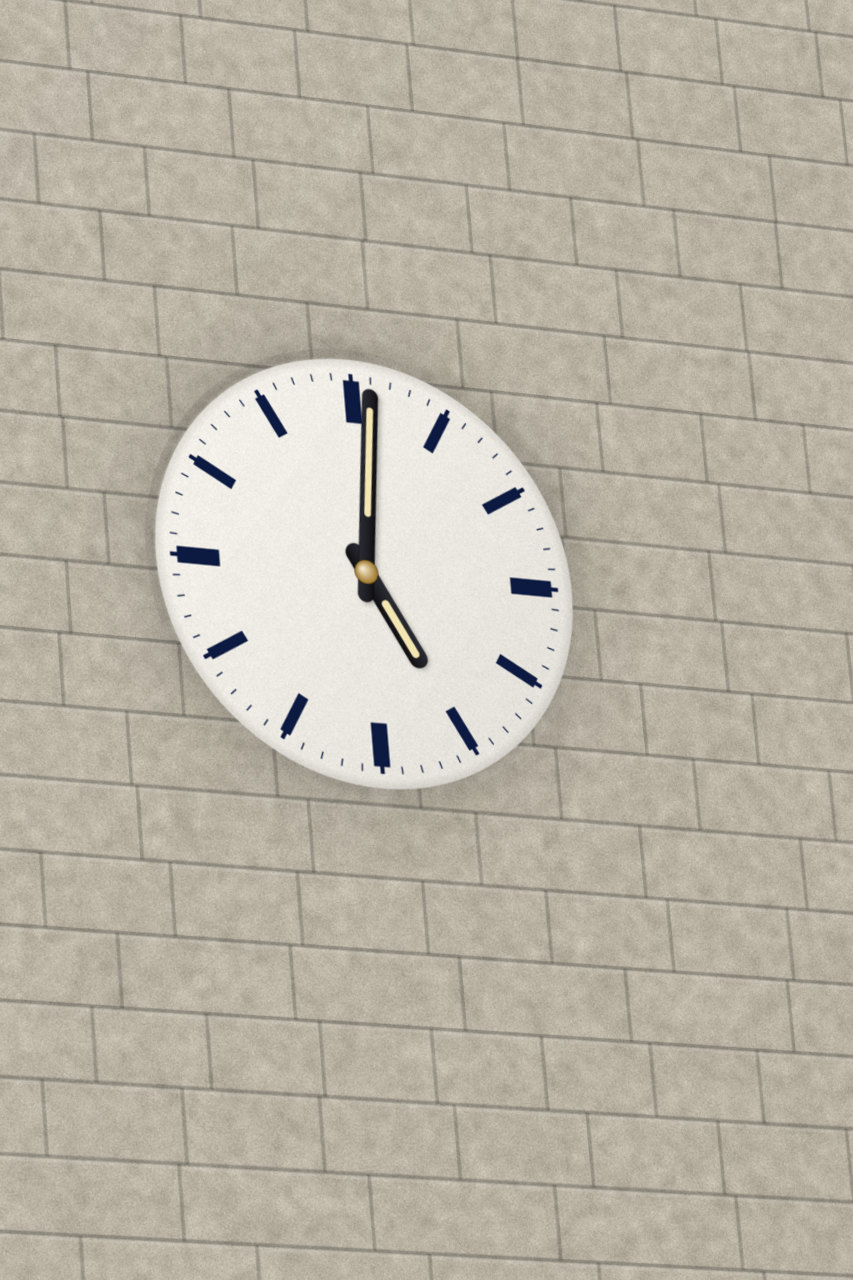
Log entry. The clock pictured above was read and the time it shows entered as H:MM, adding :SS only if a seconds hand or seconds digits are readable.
5:01
